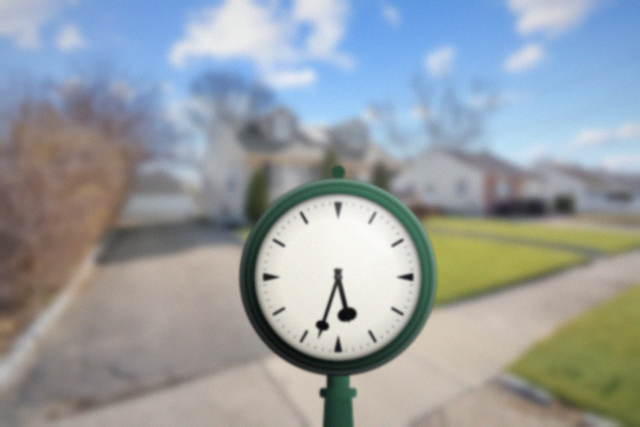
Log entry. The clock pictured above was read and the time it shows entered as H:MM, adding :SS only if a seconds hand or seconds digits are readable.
5:33
